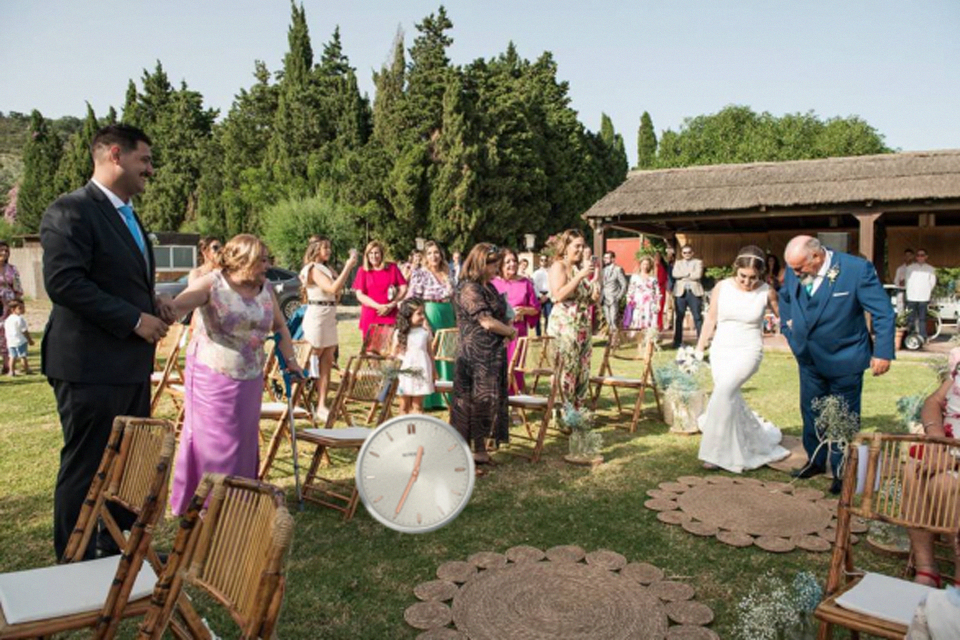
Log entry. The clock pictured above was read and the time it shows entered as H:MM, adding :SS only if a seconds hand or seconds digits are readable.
12:35
